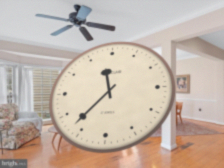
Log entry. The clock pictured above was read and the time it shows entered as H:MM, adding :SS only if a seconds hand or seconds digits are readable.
11:37
